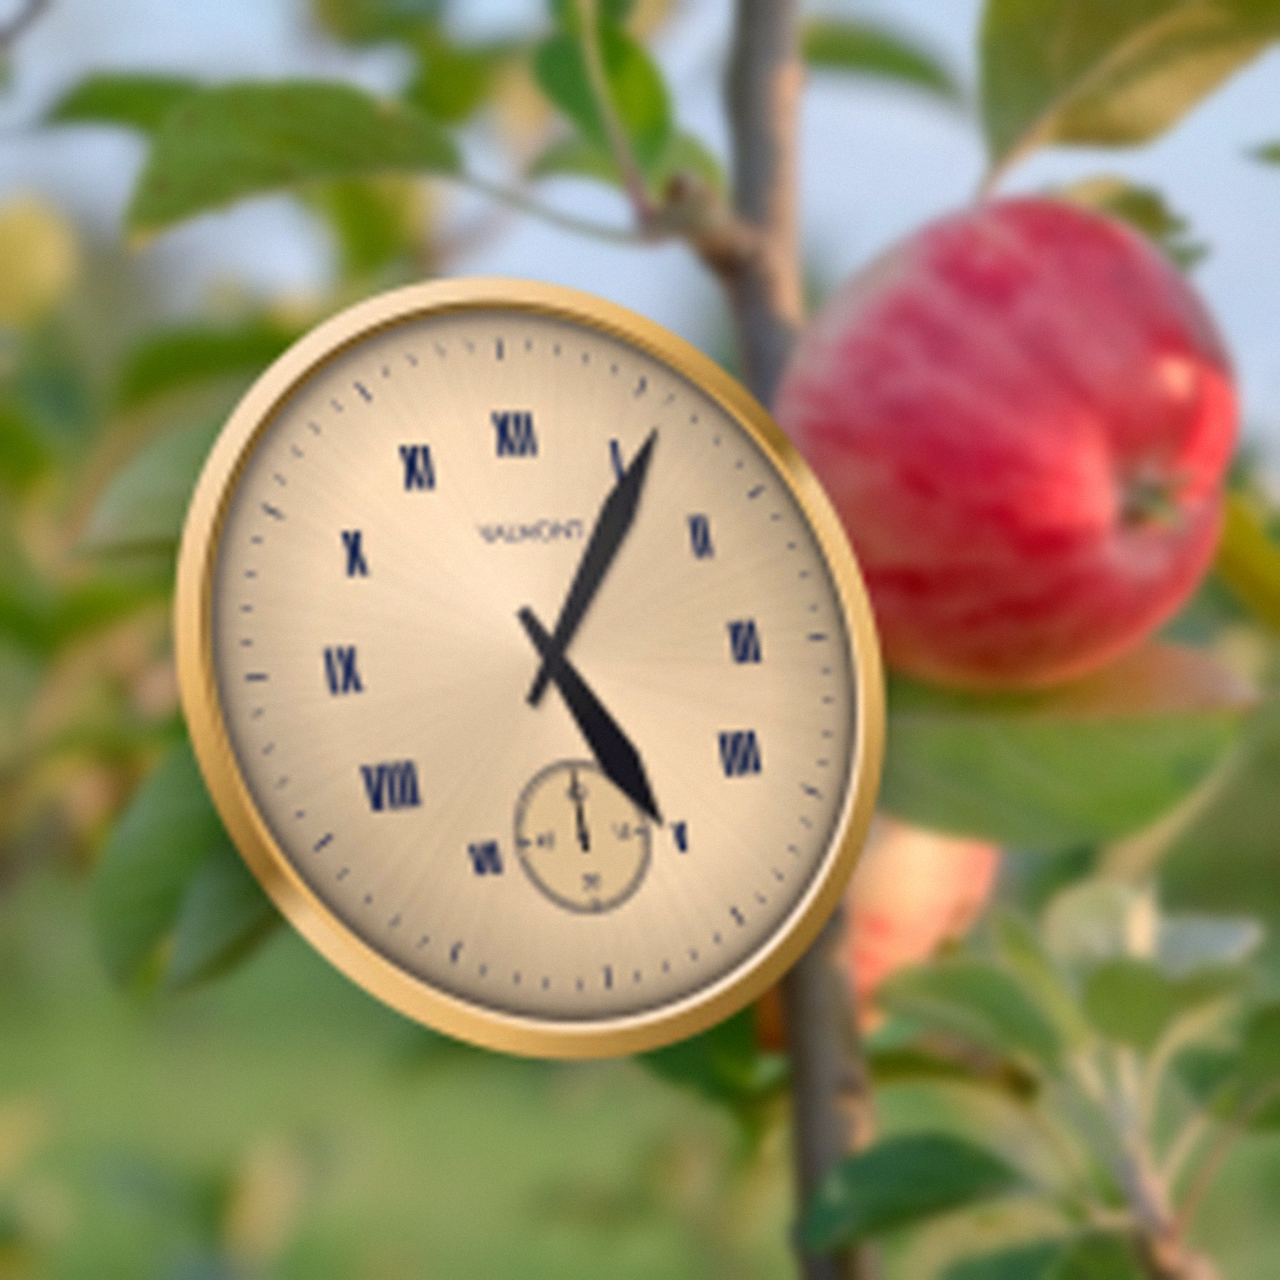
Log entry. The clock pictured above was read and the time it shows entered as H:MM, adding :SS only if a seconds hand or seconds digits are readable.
5:06
